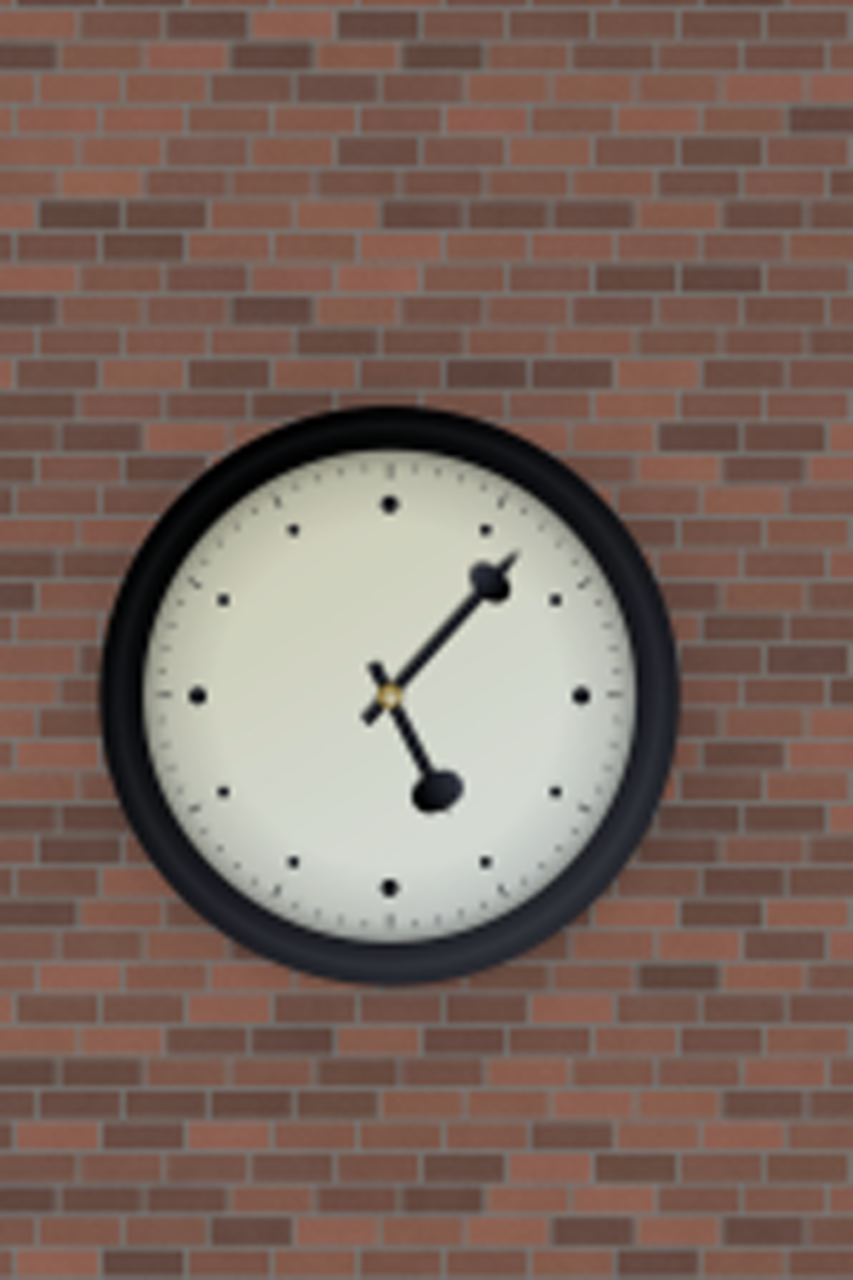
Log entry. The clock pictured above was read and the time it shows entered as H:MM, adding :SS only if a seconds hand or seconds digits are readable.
5:07
